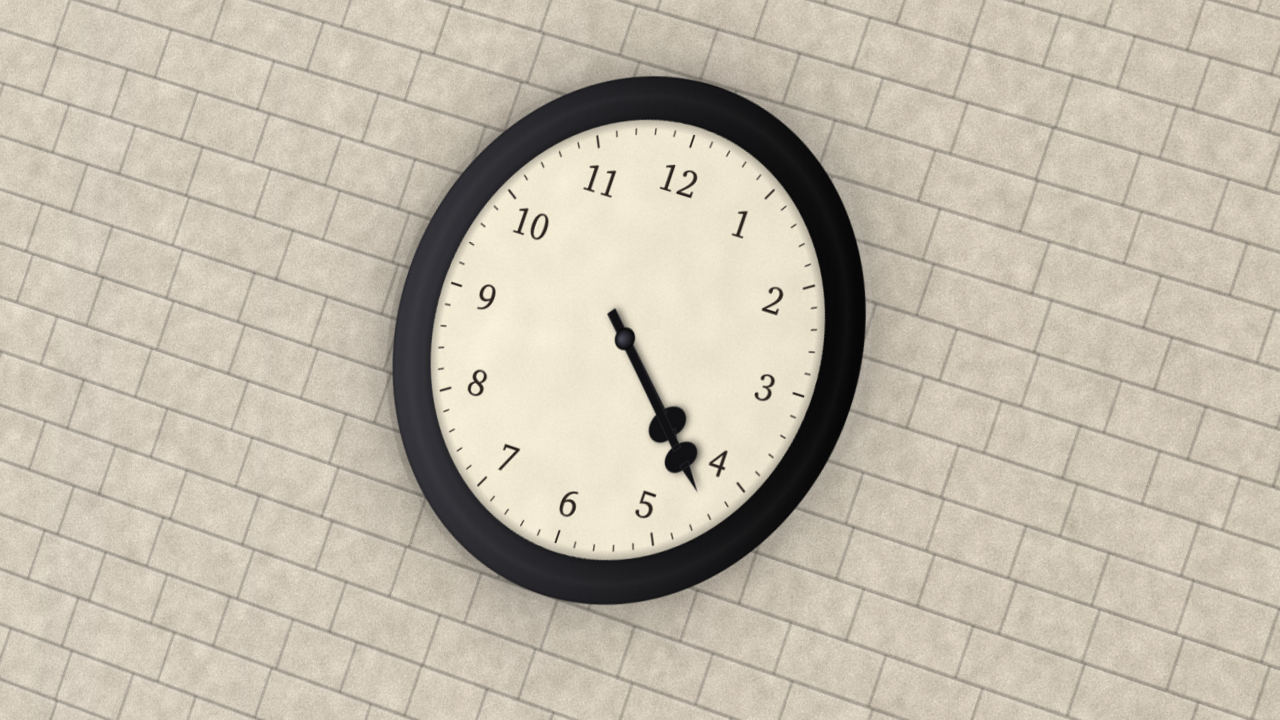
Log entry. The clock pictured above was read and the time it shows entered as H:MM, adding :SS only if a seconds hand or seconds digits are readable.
4:22
